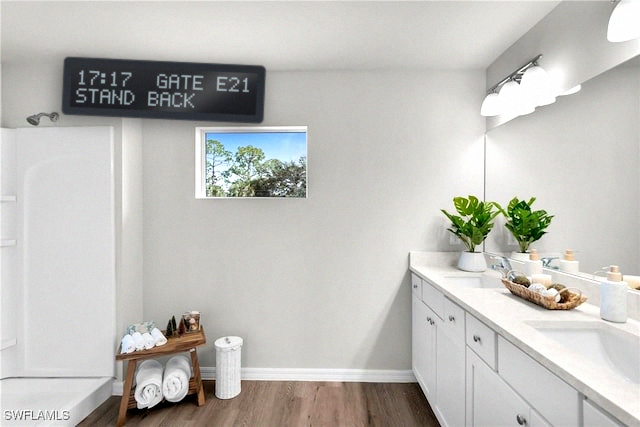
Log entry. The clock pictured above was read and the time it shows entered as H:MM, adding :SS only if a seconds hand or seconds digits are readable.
17:17
